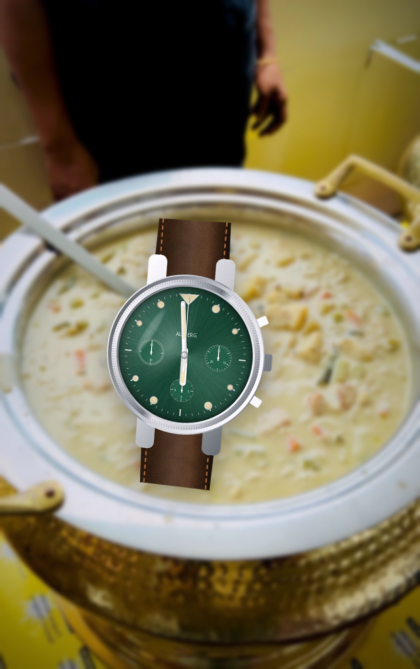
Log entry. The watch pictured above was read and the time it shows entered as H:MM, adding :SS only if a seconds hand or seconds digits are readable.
5:59
